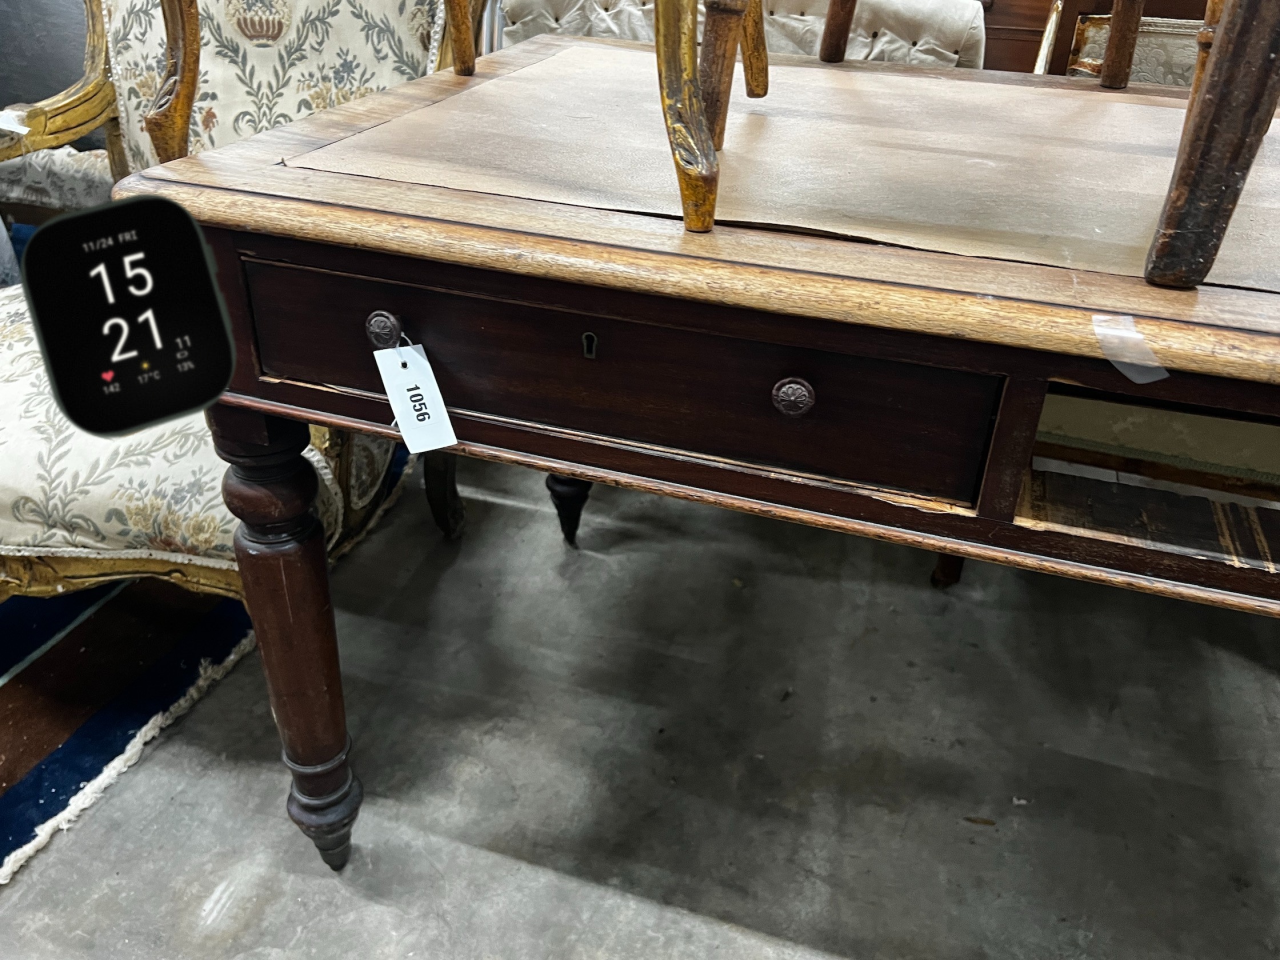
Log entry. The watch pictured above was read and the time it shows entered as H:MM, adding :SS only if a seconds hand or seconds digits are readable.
15:21:11
